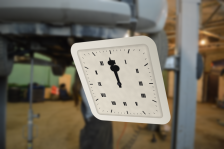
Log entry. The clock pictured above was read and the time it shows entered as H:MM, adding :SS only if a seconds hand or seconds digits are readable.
11:59
